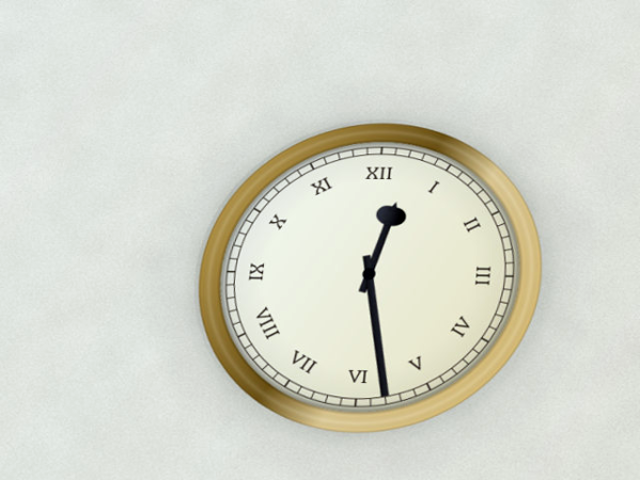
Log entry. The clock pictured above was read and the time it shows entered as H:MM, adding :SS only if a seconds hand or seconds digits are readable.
12:28
